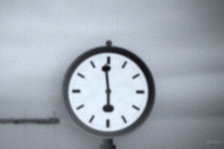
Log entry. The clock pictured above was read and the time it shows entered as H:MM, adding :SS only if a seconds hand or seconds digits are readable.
5:59
